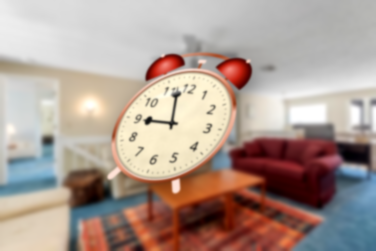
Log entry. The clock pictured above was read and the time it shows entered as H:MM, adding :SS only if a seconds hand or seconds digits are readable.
8:57
